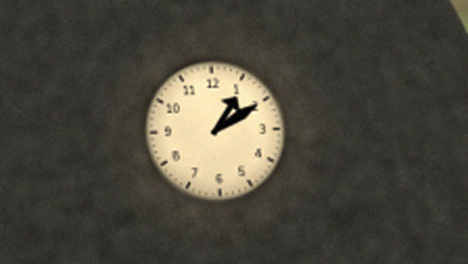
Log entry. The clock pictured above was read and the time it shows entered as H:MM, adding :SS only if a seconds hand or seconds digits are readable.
1:10
